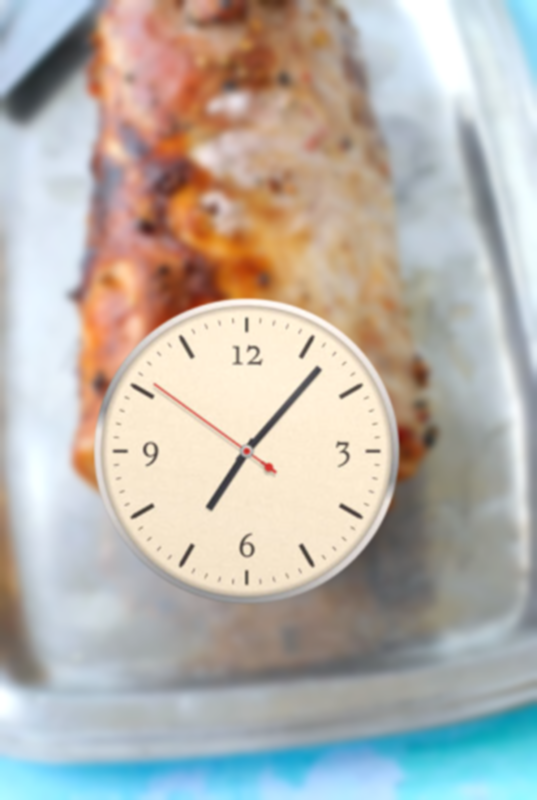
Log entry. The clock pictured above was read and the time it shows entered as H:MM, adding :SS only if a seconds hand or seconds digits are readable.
7:06:51
